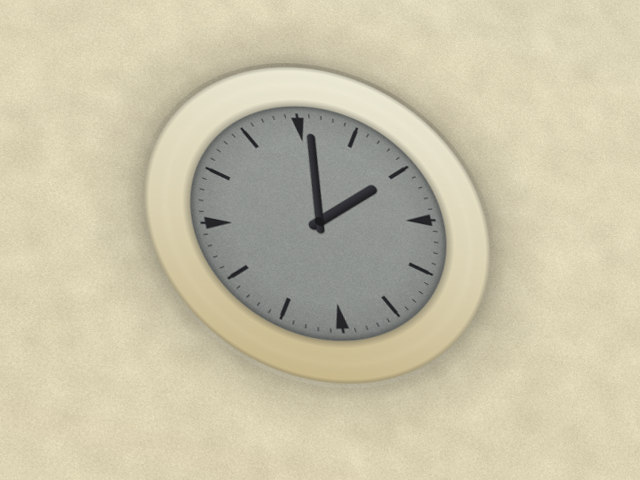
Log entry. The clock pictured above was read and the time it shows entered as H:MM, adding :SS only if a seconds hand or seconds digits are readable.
2:01
